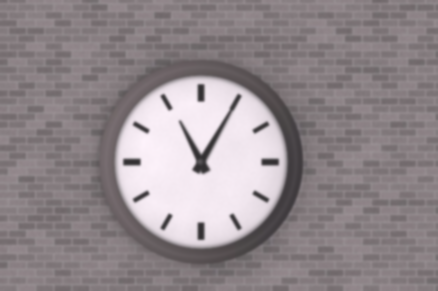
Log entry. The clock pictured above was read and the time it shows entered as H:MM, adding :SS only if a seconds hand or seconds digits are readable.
11:05
